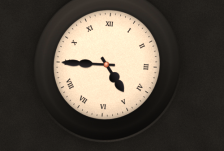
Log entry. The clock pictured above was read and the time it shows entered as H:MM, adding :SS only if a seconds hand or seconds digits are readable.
4:45
